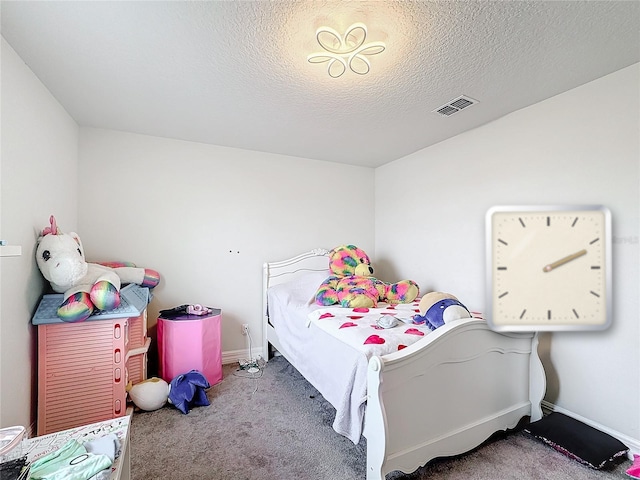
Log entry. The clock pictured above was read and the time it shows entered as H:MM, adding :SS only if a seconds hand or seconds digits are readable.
2:11
